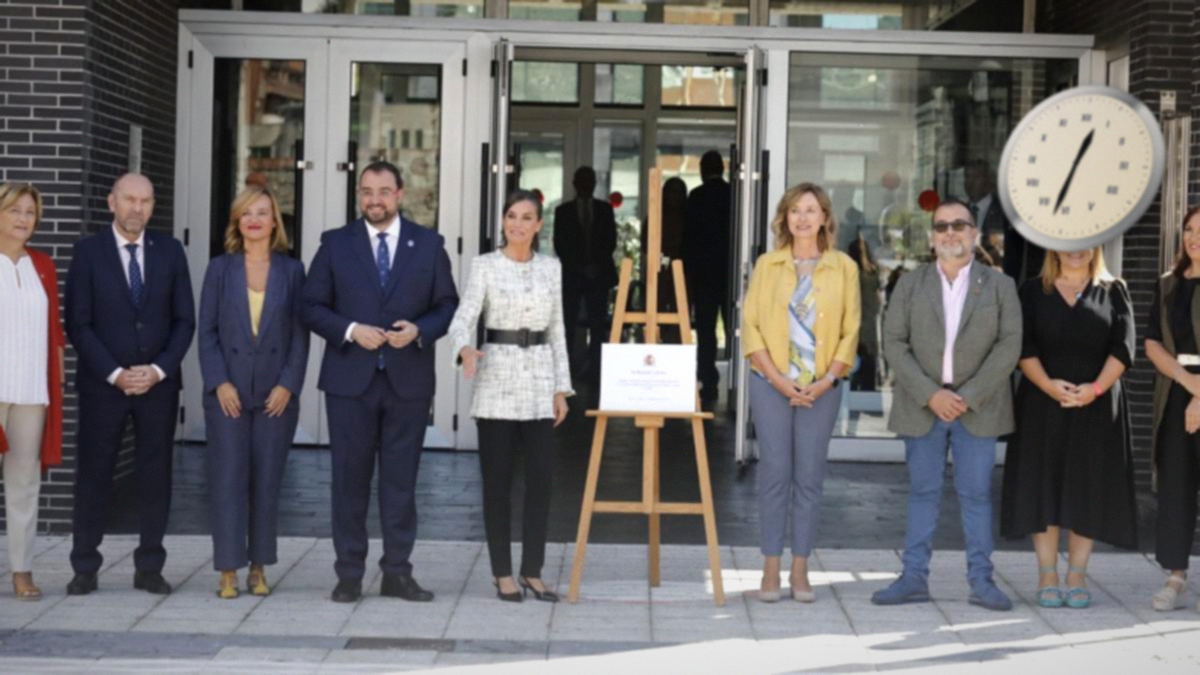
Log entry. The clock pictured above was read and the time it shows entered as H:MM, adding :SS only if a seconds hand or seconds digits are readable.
12:32
